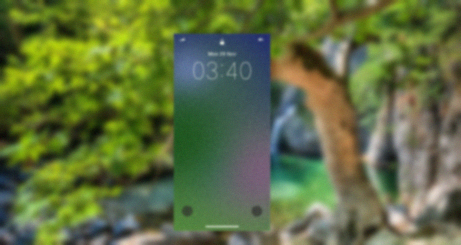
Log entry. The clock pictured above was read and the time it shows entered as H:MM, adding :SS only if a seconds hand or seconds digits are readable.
3:40
